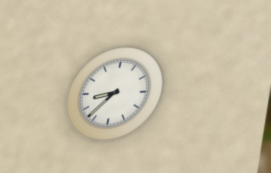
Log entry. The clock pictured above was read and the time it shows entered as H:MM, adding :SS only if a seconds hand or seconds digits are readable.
8:37
